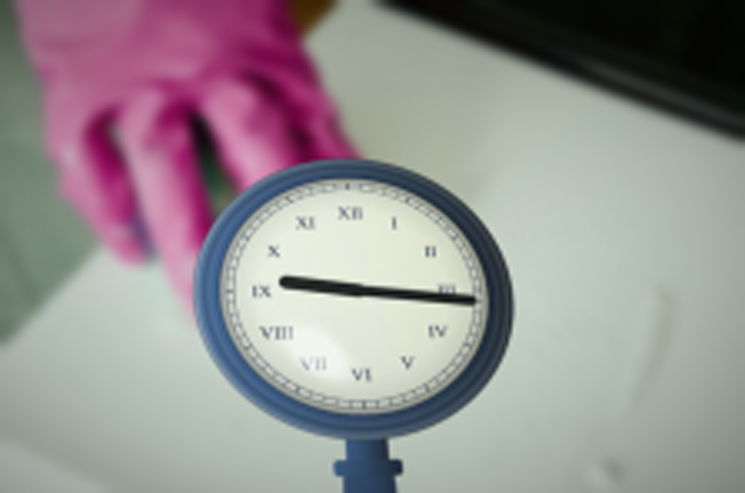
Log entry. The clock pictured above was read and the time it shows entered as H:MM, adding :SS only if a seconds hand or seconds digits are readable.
9:16
